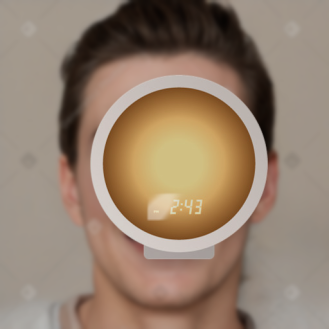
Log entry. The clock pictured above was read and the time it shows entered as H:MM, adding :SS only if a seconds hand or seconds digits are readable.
2:43
